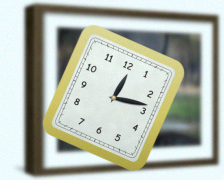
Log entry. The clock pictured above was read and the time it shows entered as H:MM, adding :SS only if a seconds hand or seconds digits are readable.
12:13
